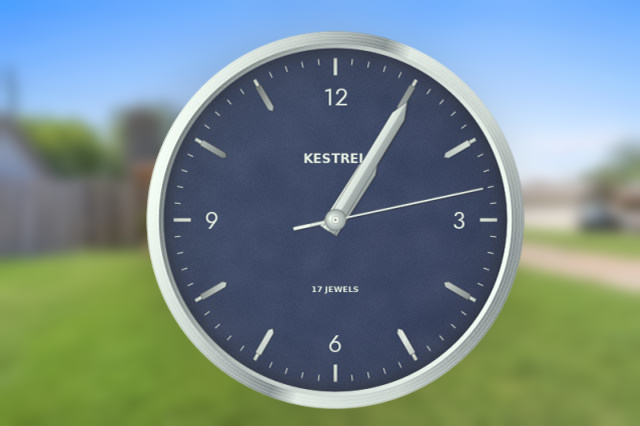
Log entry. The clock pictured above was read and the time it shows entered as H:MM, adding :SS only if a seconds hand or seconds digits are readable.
1:05:13
